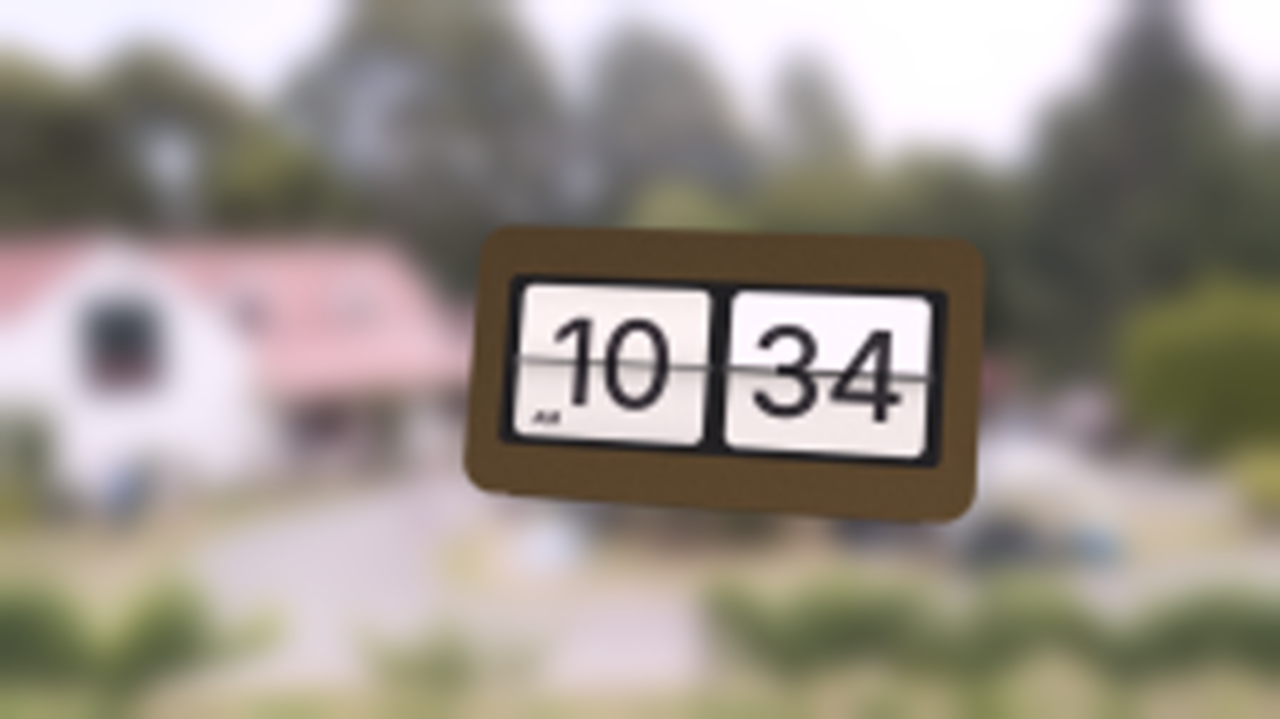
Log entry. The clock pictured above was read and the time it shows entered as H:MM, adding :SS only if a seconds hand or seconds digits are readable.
10:34
